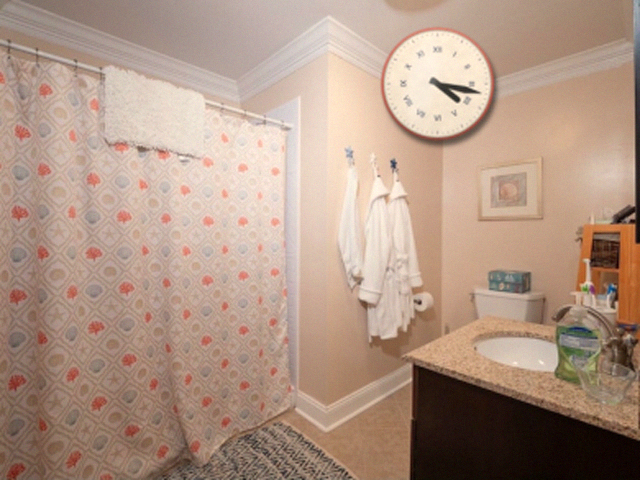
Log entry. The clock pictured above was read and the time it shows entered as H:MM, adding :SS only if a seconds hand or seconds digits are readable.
4:17
